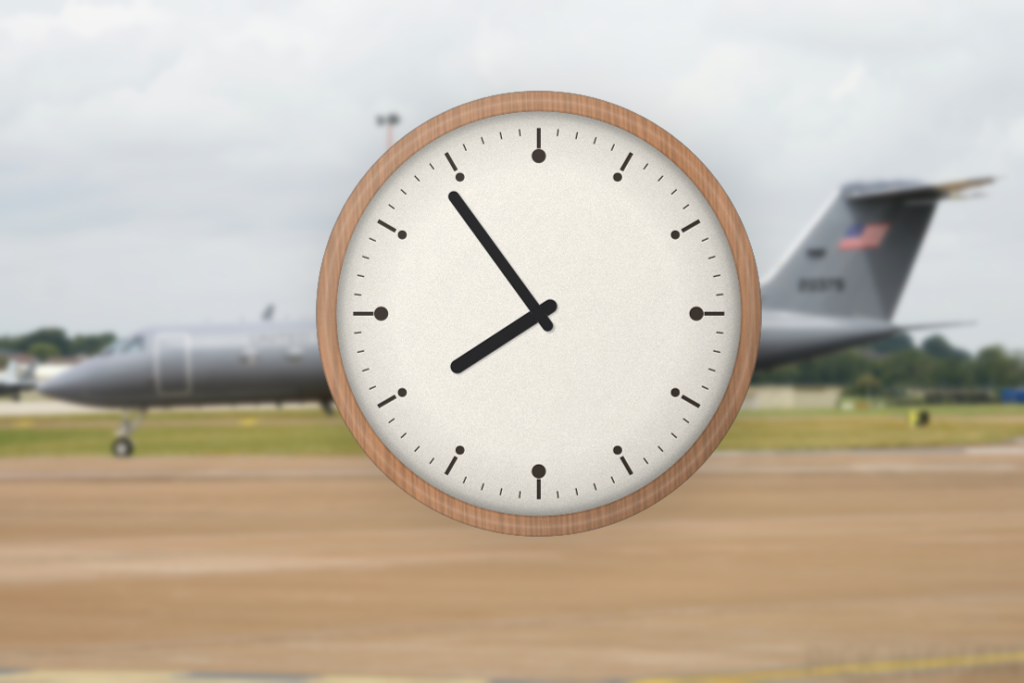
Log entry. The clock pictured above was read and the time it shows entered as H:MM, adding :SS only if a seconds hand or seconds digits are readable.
7:54
